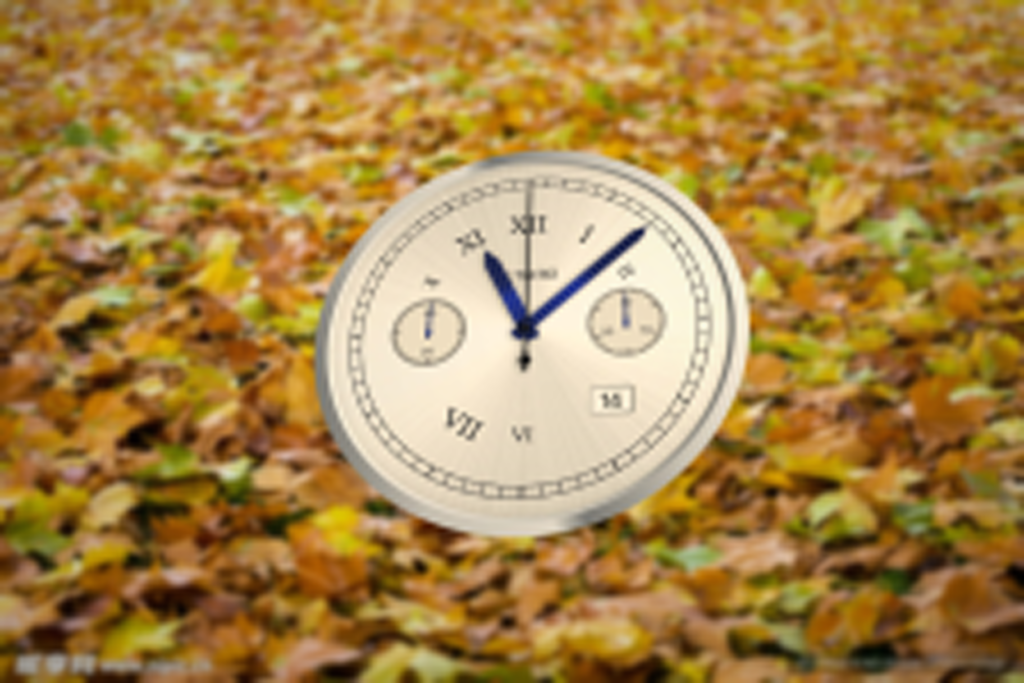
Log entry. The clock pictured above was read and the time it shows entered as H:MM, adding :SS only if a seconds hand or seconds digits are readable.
11:08
